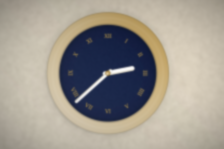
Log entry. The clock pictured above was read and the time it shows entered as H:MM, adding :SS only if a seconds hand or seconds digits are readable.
2:38
